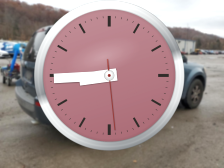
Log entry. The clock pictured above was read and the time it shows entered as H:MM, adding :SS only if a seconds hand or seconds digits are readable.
8:44:29
